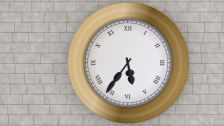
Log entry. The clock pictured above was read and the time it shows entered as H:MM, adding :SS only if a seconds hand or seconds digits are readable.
5:36
